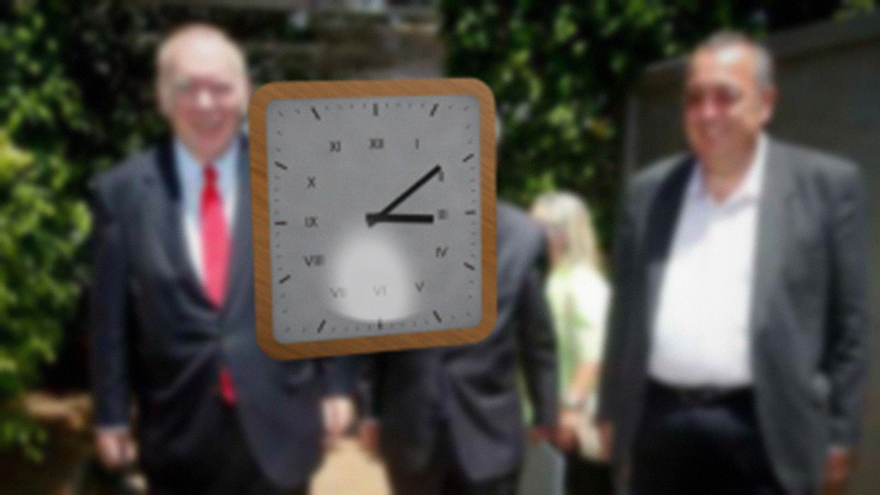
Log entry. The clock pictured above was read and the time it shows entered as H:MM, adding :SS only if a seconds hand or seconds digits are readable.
3:09
